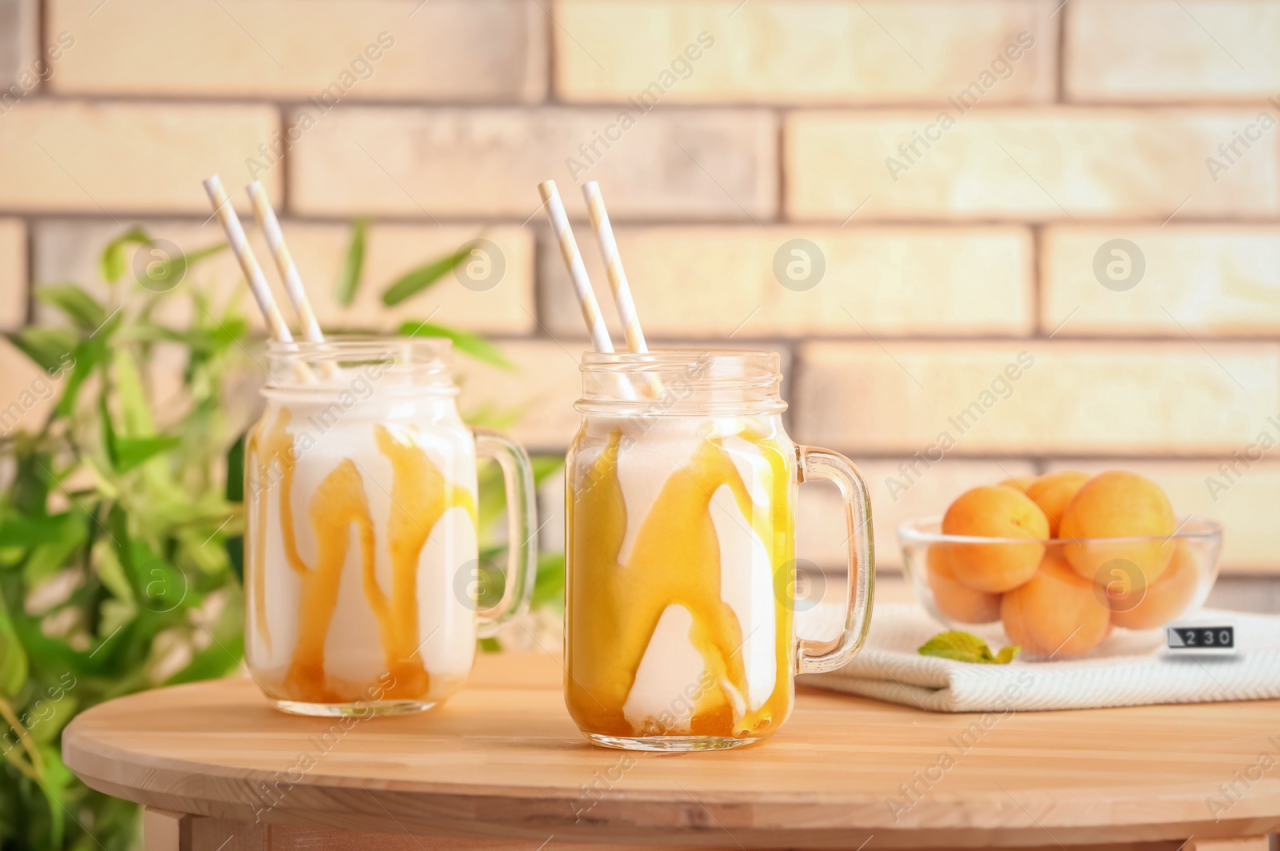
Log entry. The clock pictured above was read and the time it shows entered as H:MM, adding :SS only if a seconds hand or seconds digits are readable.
2:30
